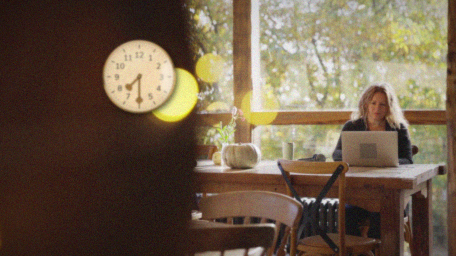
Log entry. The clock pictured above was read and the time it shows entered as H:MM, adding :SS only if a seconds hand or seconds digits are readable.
7:30
